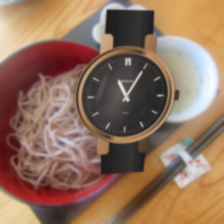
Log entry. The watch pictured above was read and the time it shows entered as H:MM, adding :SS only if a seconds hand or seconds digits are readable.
11:05
